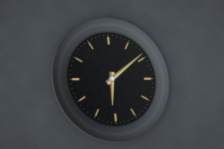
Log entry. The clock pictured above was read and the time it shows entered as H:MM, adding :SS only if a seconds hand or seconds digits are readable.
6:09
